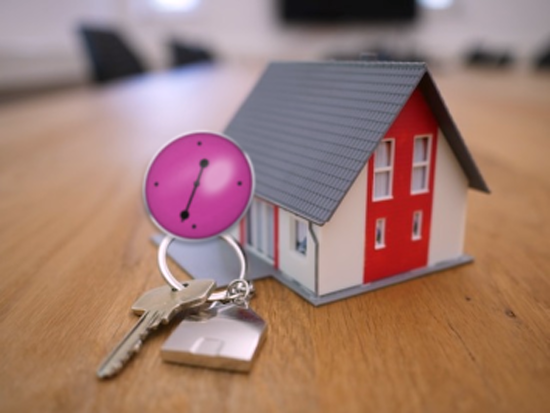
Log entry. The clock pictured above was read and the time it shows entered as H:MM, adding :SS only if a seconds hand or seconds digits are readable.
12:33
